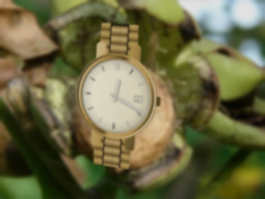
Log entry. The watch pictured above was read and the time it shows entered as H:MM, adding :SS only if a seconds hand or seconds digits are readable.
12:19
